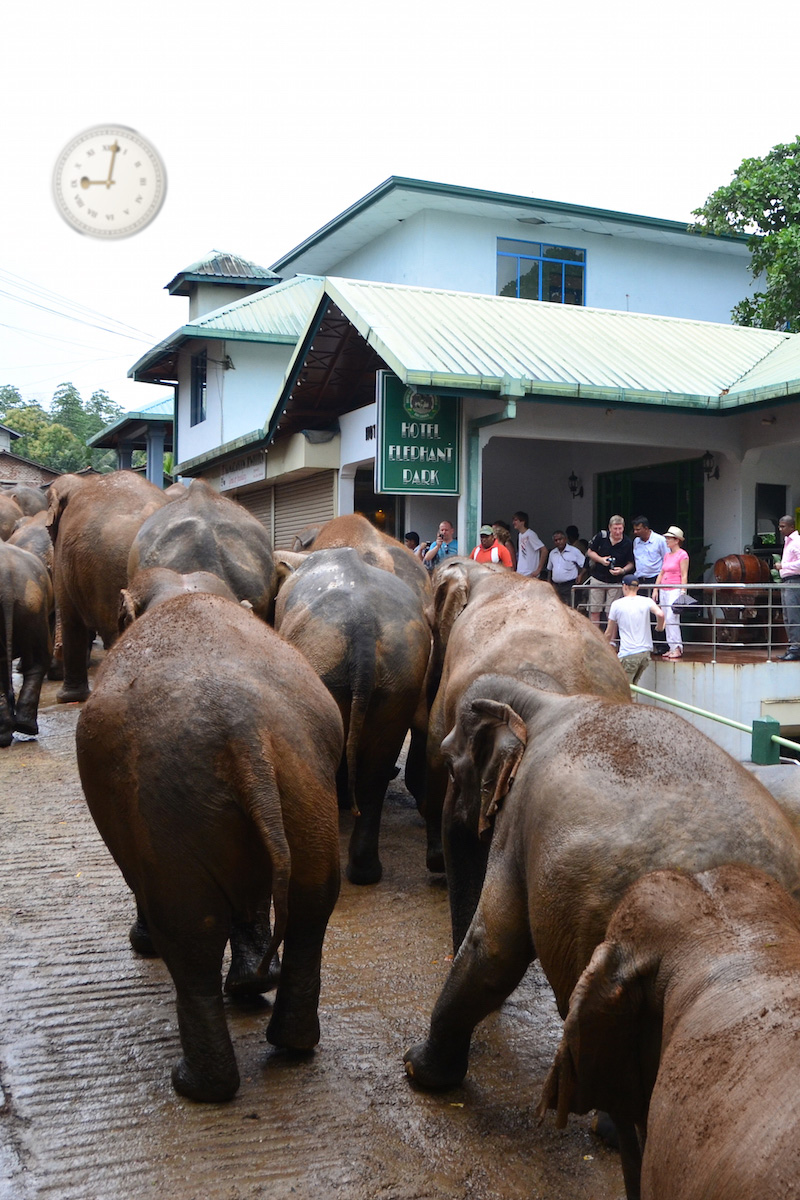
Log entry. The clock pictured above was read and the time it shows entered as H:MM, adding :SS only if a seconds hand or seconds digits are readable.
9:02
